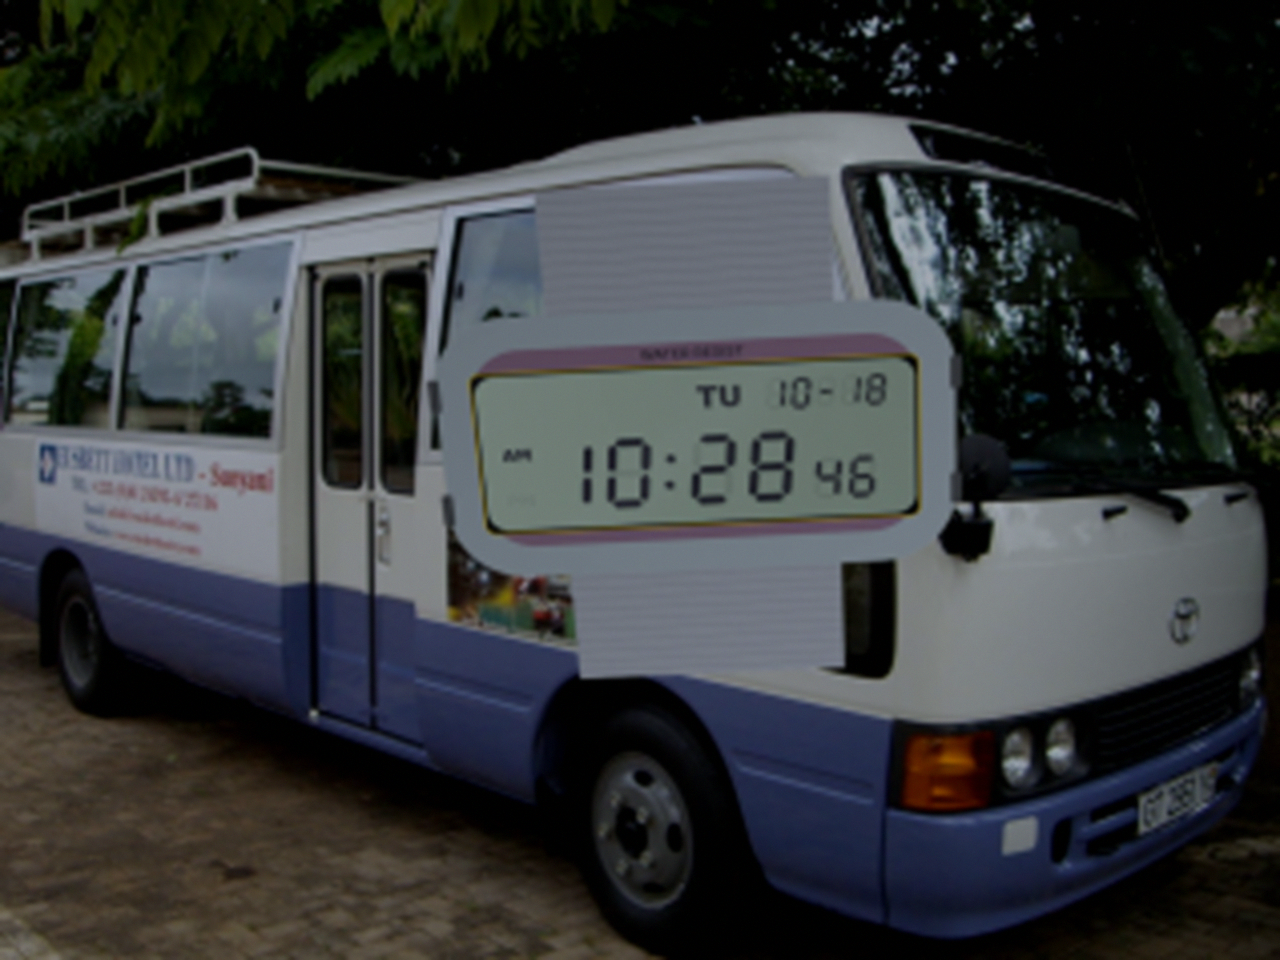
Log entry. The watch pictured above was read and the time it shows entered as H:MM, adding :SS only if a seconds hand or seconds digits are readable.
10:28:46
